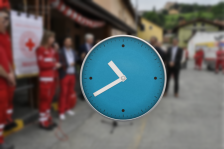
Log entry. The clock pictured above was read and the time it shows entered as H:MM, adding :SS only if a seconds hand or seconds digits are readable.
10:40
